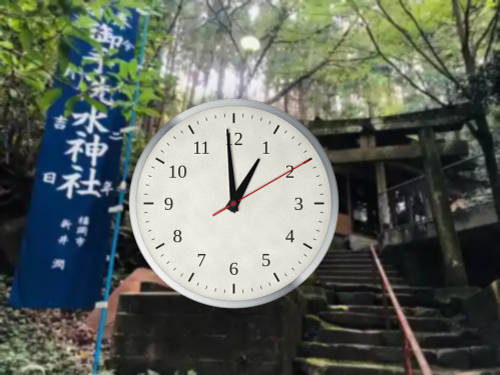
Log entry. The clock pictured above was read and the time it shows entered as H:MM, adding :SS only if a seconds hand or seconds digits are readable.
12:59:10
